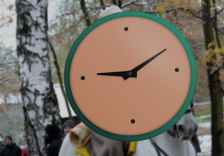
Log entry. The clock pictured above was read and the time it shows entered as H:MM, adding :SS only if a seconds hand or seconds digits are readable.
9:10
